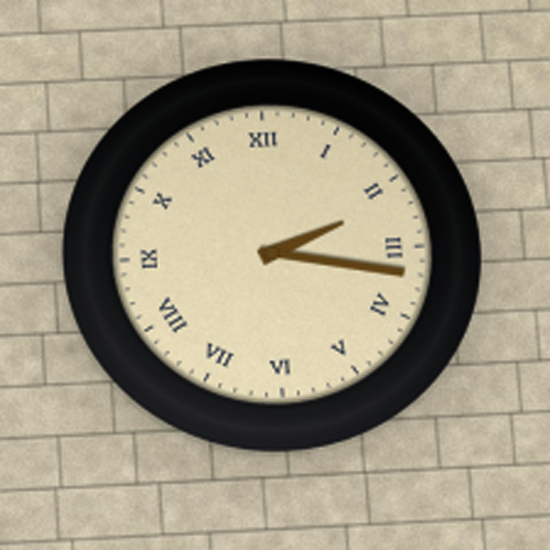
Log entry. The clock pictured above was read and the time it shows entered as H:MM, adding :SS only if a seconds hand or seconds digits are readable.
2:17
